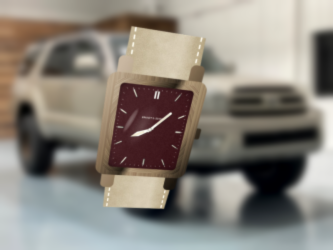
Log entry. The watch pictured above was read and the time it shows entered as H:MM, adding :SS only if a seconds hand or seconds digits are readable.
8:07
